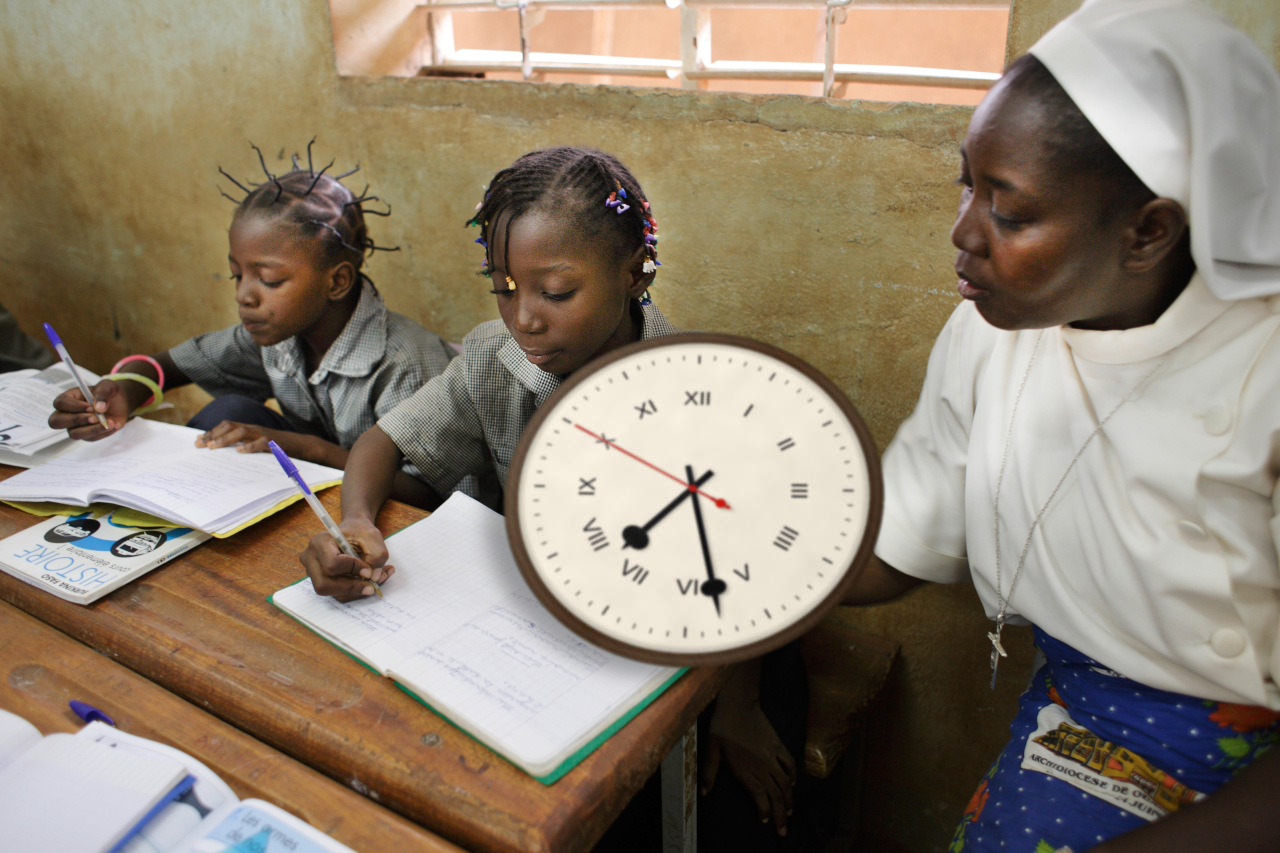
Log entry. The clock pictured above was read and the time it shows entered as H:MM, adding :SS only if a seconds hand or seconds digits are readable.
7:27:50
